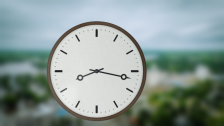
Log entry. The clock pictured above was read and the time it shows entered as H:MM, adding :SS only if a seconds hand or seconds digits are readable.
8:17
